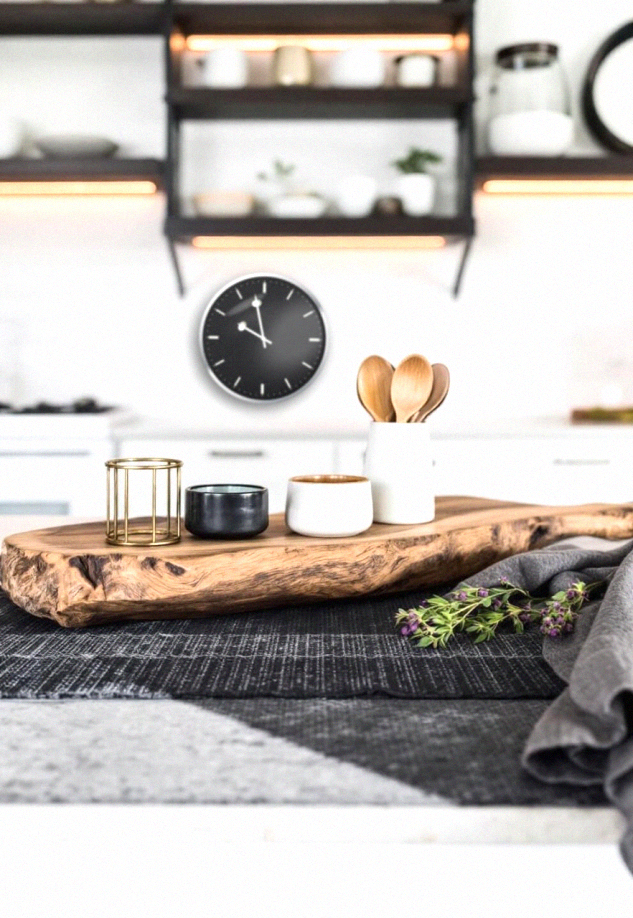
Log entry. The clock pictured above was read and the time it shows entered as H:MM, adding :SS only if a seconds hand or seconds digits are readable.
9:58
